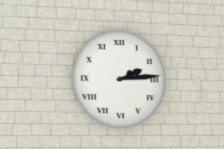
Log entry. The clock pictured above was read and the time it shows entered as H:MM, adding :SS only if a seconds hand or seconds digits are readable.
2:14
